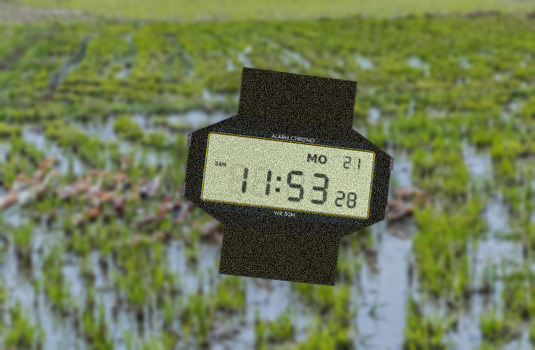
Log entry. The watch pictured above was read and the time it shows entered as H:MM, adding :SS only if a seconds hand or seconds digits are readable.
11:53:28
